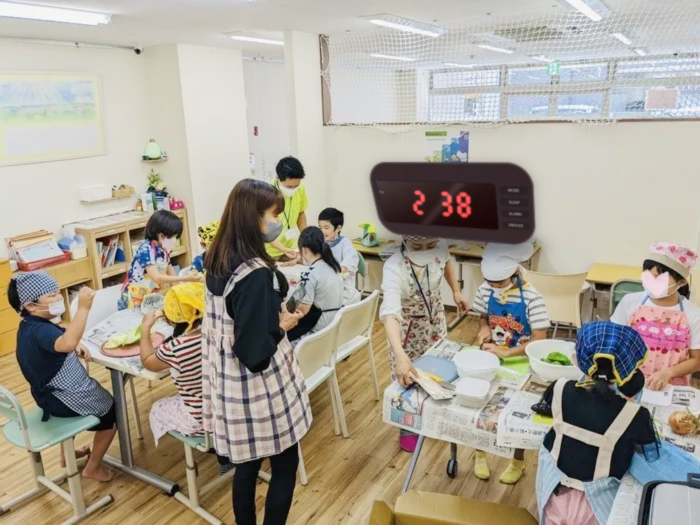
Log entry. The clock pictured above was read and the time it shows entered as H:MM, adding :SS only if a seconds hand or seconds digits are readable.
2:38
